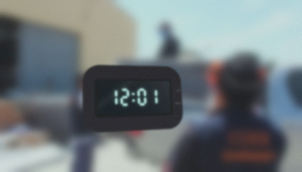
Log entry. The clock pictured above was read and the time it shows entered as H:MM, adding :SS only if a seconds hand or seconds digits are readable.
12:01
